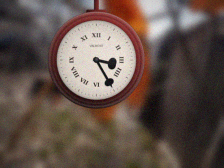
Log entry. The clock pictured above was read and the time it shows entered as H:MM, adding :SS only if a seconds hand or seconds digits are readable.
3:25
